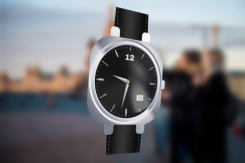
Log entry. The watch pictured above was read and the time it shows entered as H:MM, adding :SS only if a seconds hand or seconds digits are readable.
9:32
